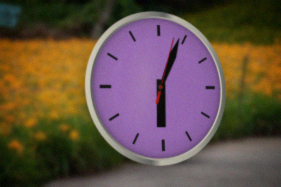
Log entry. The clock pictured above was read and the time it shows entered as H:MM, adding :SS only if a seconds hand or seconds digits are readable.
6:04:03
